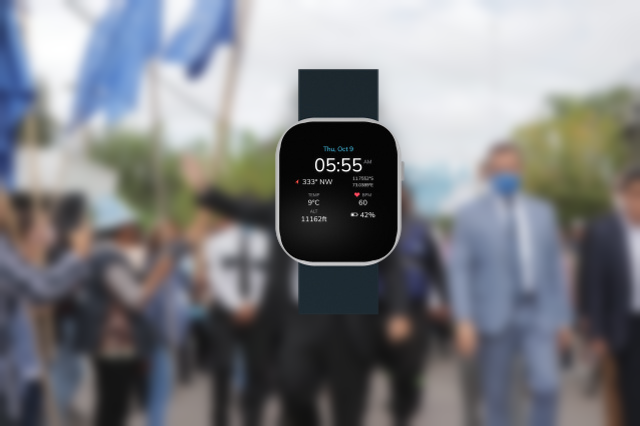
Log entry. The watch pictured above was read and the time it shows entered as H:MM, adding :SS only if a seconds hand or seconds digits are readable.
5:55
